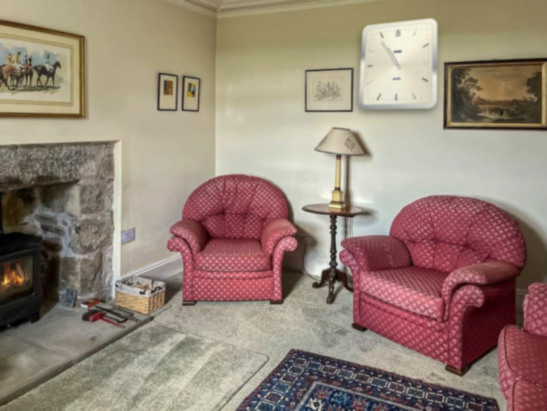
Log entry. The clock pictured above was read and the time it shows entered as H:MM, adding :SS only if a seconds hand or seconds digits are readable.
10:54
